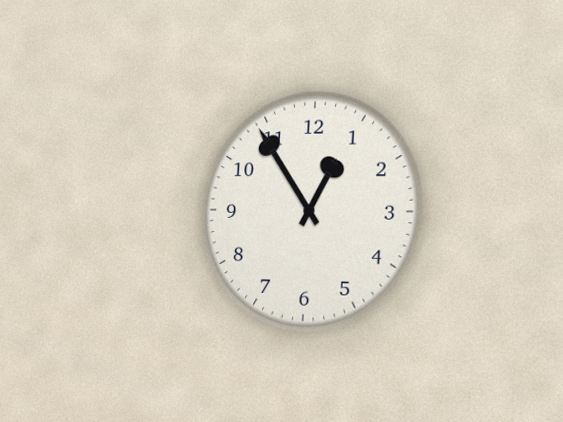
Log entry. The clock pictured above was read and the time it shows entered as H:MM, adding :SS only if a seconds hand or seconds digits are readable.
12:54
